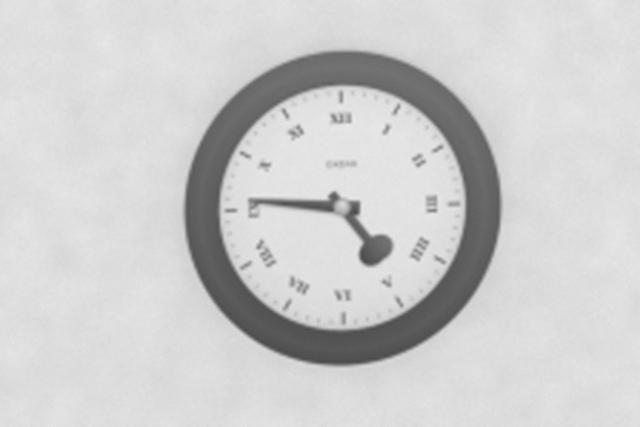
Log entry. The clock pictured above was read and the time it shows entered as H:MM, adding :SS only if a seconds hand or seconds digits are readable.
4:46
